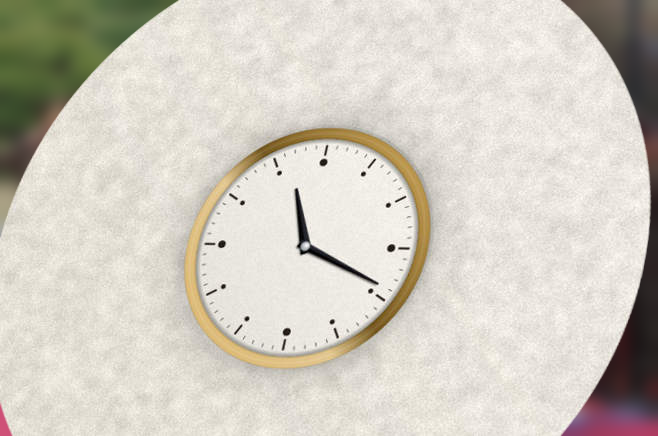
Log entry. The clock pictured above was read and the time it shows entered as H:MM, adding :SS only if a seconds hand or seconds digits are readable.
11:19
